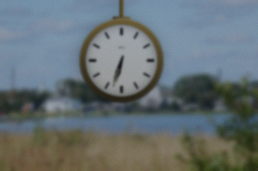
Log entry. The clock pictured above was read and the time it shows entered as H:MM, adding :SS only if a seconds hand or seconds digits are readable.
6:33
